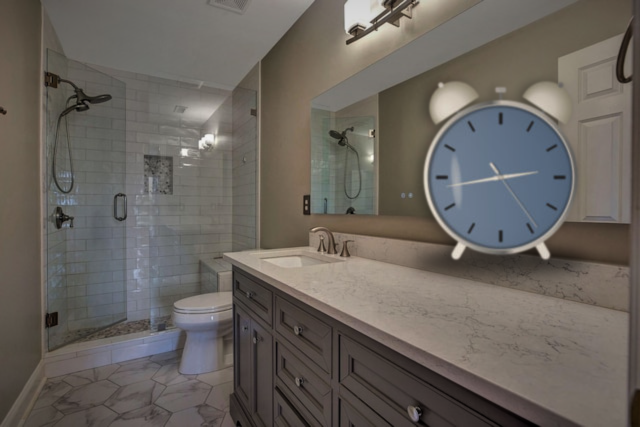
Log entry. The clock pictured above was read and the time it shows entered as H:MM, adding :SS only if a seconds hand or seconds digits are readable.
2:43:24
